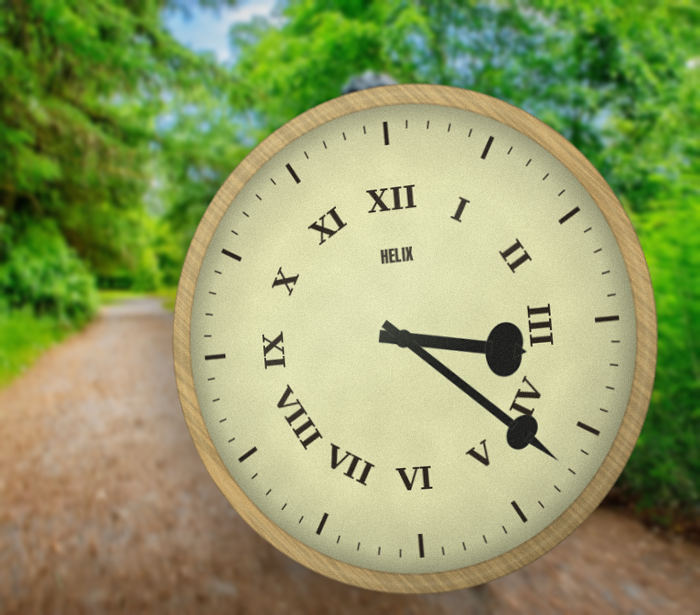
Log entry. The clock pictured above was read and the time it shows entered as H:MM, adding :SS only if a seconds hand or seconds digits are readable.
3:22
